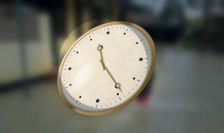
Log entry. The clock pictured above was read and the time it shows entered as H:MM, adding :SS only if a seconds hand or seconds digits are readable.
11:24
